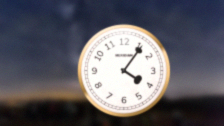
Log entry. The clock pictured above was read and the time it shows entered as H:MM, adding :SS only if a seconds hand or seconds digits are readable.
4:06
